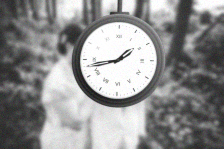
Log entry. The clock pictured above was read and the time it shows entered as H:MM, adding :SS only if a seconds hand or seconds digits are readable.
1:43
